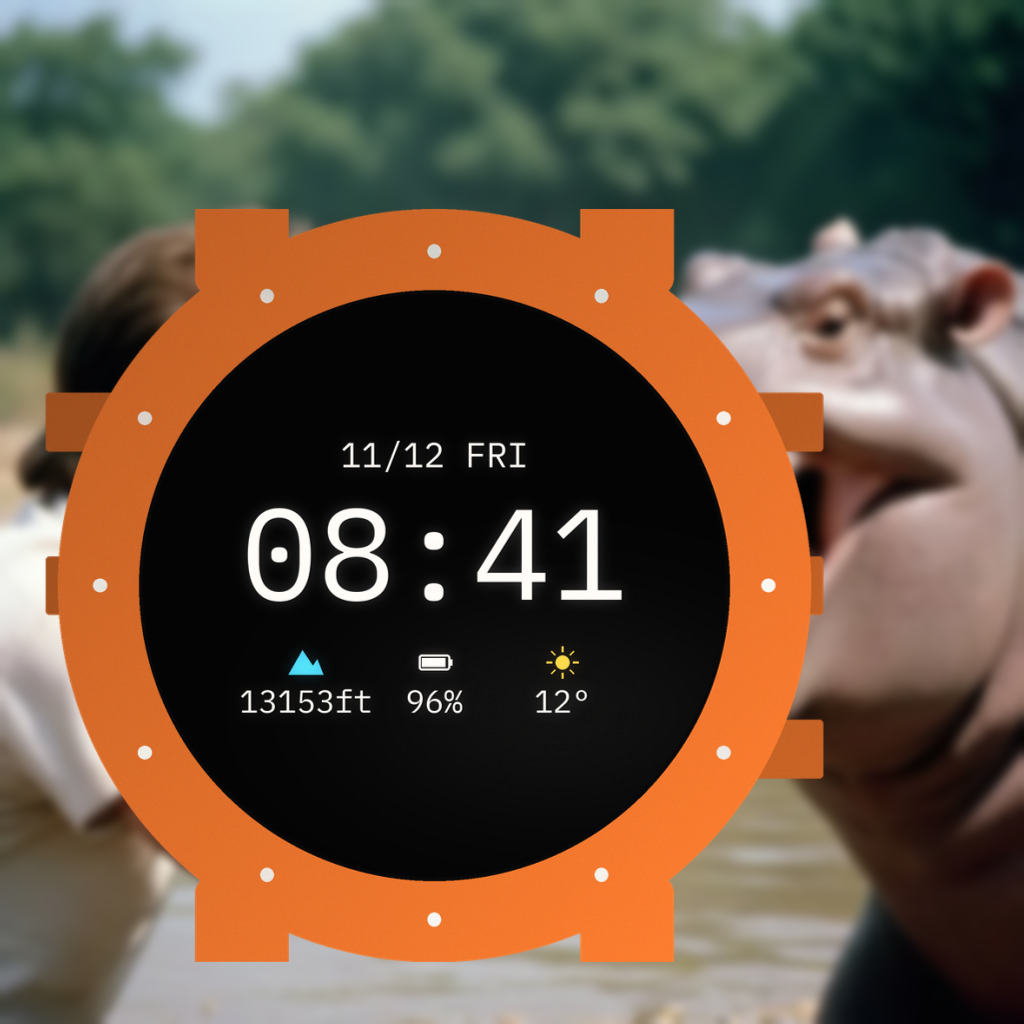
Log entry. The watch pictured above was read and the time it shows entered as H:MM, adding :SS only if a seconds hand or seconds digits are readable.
8:41
